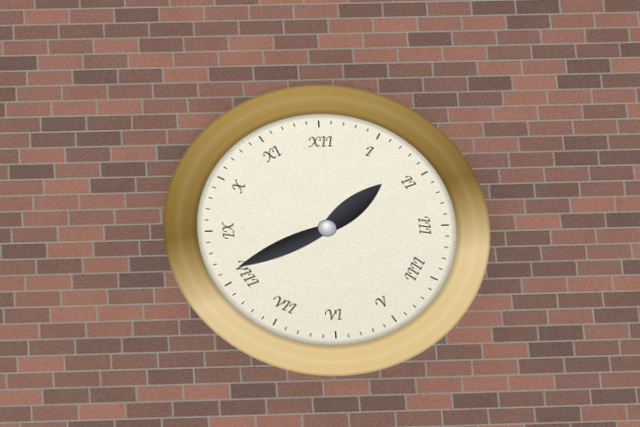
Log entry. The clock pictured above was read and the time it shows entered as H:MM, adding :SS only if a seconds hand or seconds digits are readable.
1:41
